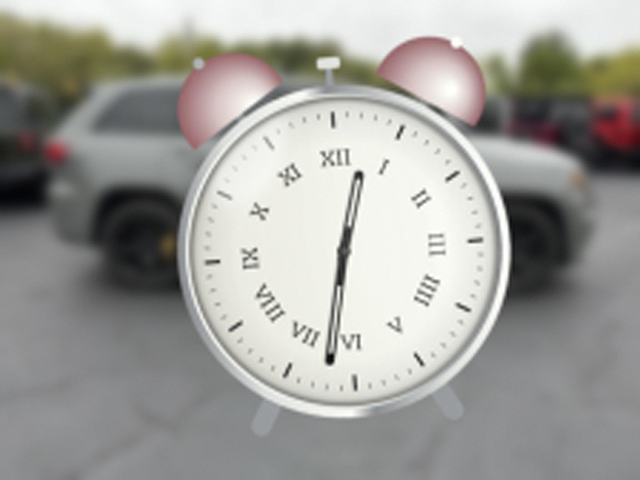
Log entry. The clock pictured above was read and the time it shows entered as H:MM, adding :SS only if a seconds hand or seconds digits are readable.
12:32
